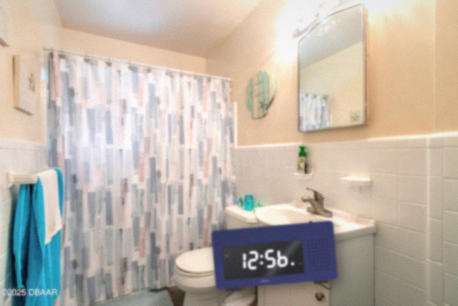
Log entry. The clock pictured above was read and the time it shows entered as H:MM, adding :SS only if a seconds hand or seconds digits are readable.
12:56
